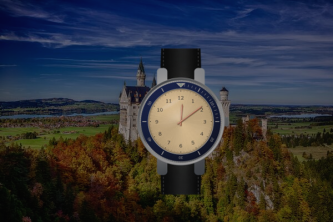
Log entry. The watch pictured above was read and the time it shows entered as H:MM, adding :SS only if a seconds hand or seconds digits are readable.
12:09
